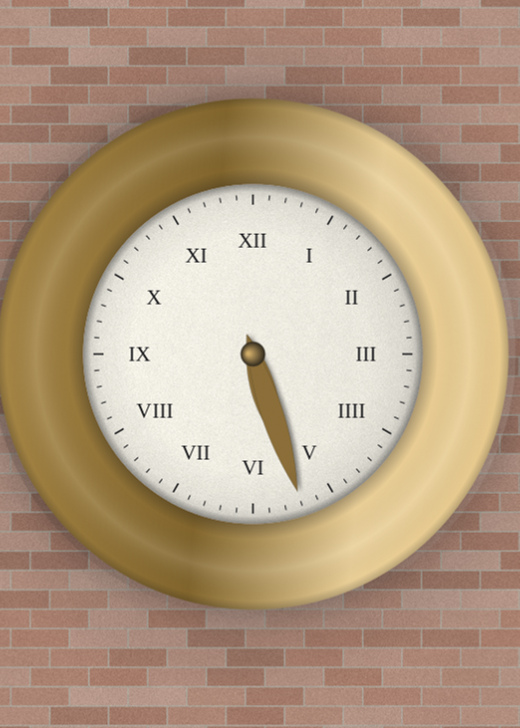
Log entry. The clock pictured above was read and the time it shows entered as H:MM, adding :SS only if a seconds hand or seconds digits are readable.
5:27
